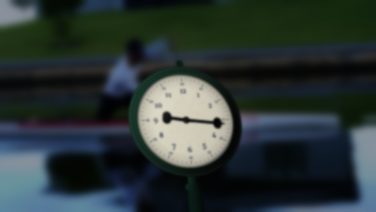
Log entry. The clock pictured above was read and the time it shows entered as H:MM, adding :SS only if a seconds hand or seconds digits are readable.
9:16
